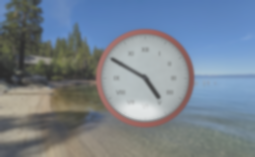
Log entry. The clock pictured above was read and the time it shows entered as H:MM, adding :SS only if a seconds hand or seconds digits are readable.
4:50
